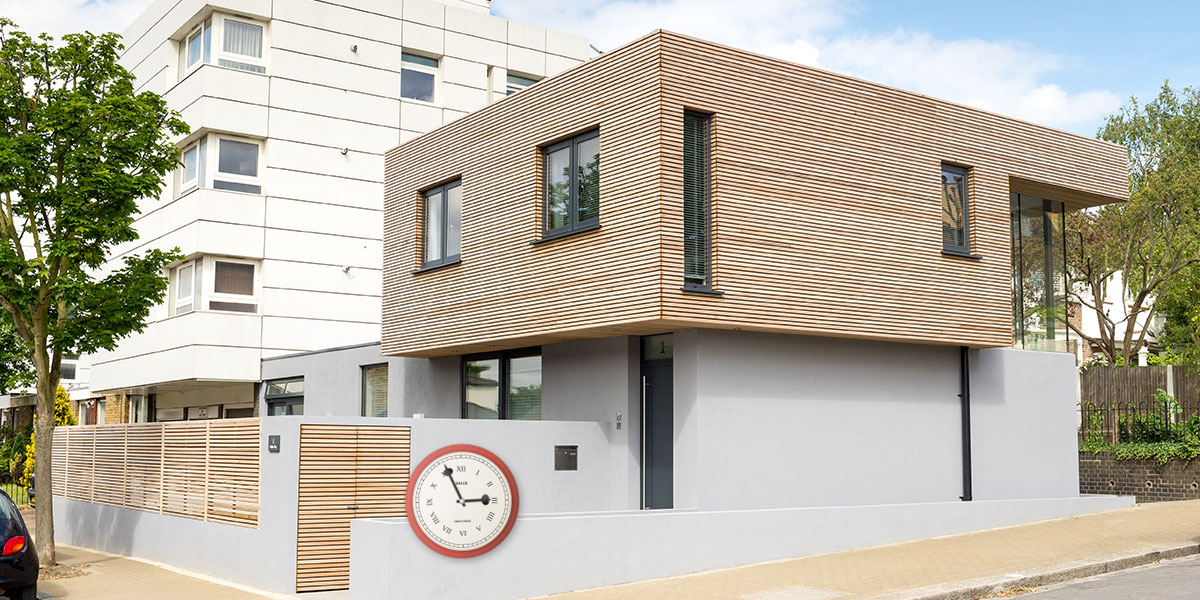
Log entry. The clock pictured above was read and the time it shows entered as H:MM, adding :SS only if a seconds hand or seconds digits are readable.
2:56
